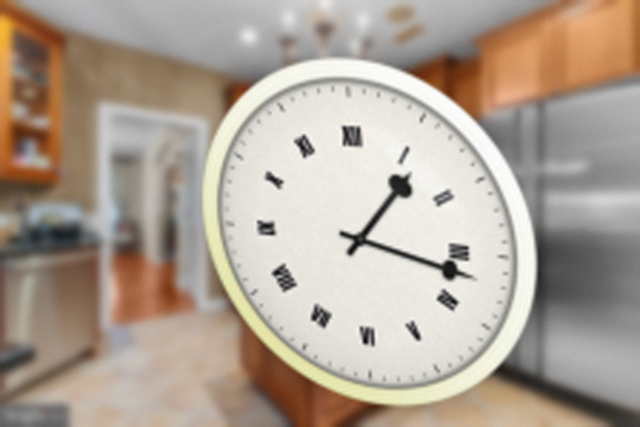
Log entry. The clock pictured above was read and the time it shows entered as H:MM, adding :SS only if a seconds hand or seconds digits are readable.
1:17
